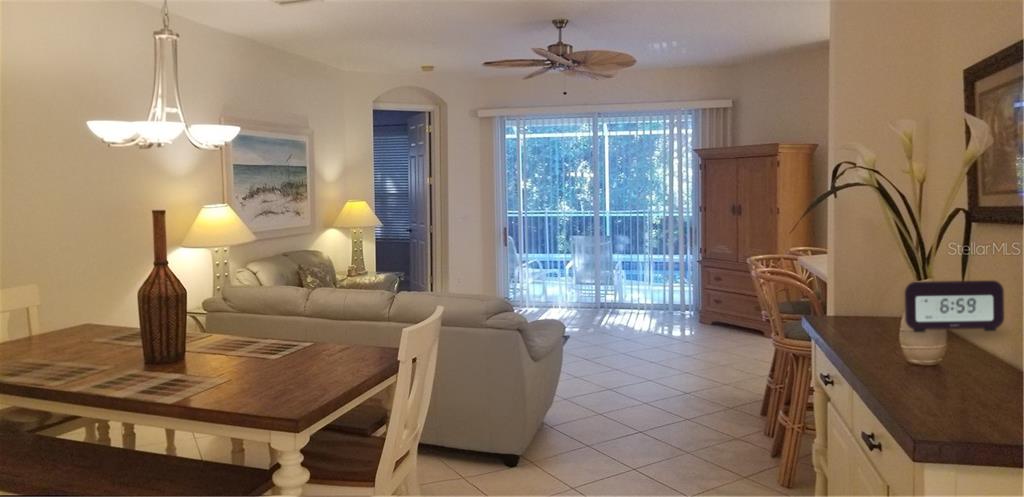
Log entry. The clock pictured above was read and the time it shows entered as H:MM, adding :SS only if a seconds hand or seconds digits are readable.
6:59
